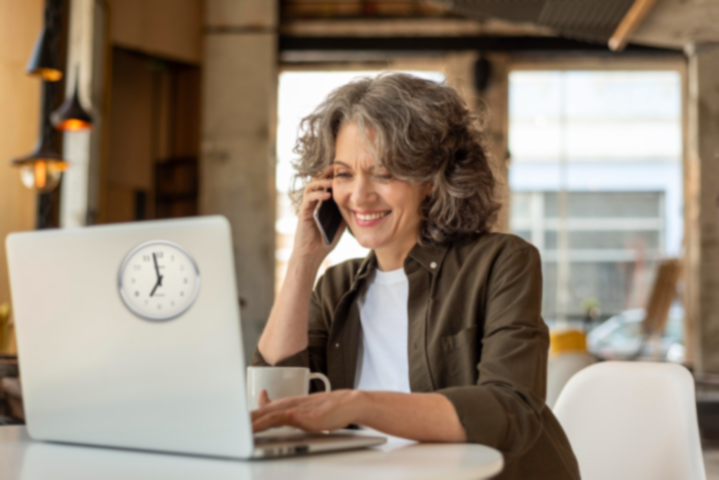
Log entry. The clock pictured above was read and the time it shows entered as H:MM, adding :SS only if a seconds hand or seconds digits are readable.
6:58
